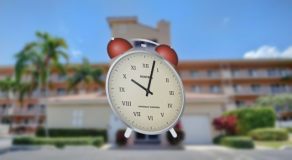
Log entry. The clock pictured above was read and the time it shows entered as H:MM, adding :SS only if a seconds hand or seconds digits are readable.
10:03
